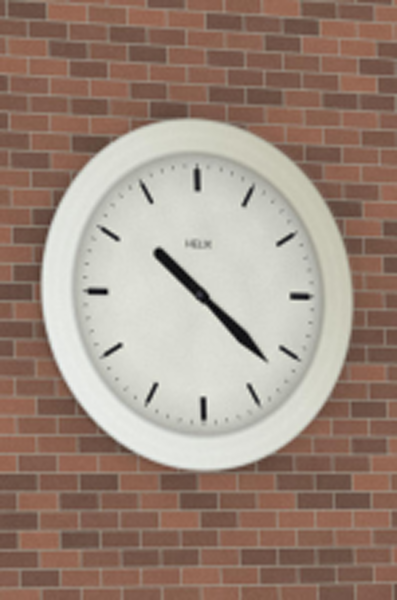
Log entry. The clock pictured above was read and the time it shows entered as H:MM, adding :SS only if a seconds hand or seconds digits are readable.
10:22
